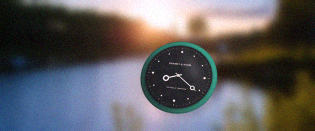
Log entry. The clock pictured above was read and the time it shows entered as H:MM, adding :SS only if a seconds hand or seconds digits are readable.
8:21
